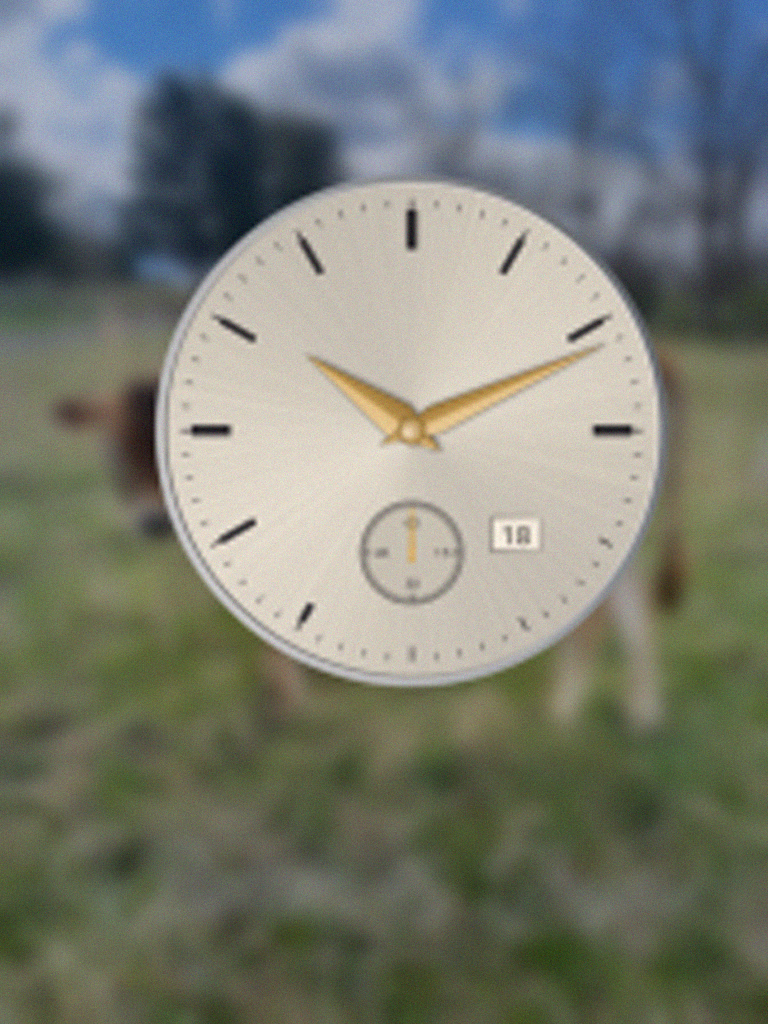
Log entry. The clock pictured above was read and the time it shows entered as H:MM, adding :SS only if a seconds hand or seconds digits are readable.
10:11
